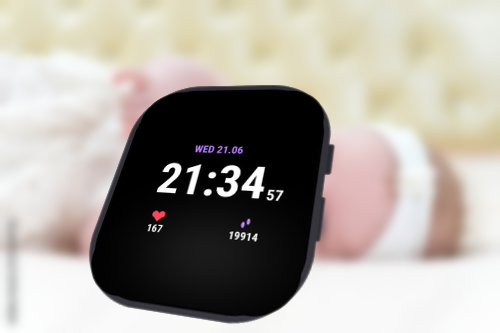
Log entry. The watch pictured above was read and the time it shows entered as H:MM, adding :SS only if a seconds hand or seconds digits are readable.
21:34:57
